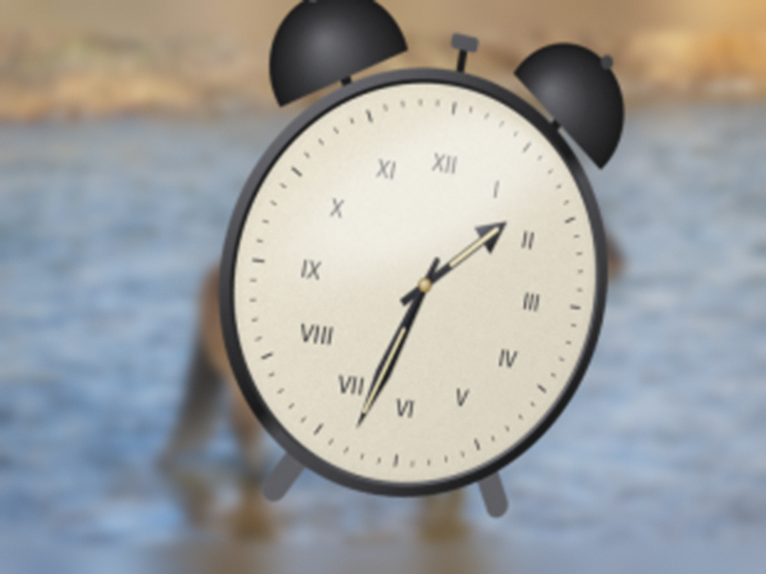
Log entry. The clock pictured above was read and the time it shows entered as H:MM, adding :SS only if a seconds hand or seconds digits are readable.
1:33
